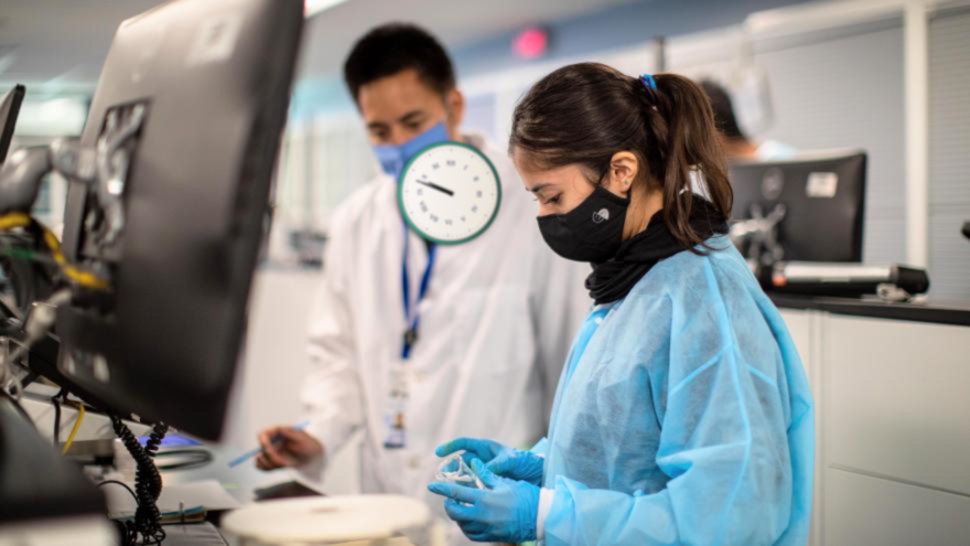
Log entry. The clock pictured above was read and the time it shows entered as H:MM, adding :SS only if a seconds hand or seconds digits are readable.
9:48
